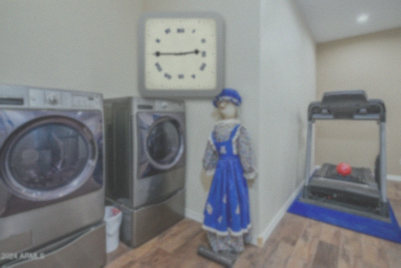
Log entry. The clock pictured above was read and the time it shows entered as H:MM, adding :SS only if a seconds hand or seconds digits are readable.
2:45
